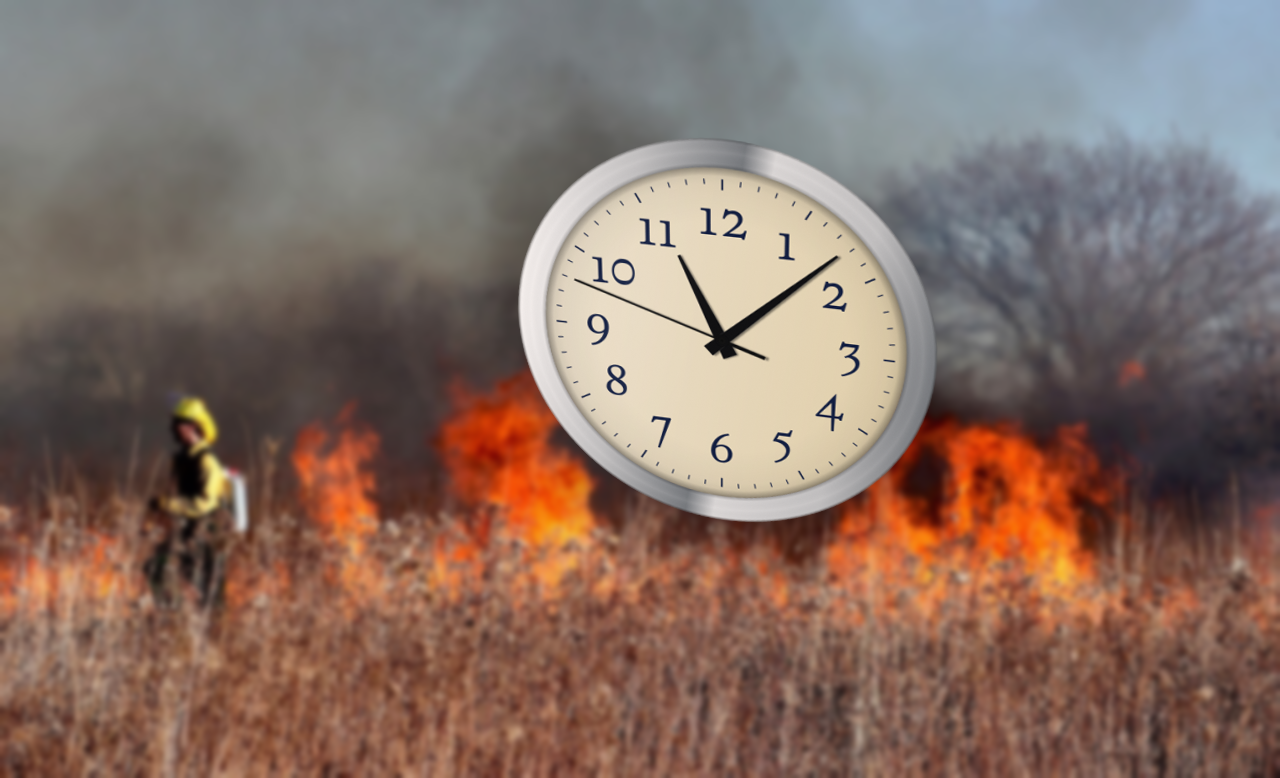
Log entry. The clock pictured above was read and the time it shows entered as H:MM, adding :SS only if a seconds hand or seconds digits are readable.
11:07:48
